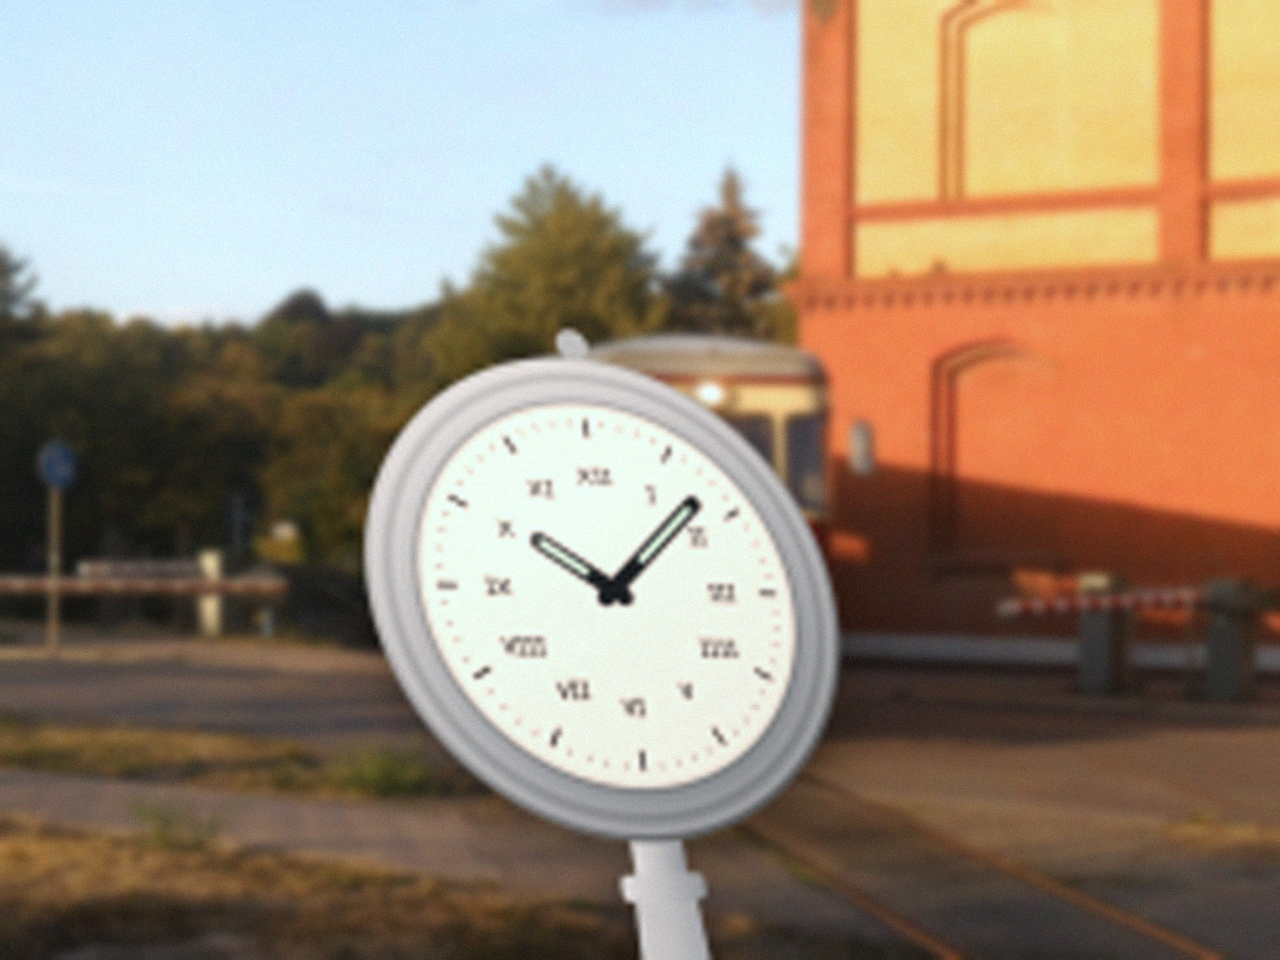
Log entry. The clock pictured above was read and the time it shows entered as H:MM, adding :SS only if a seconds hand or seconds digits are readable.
10:08
